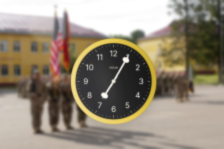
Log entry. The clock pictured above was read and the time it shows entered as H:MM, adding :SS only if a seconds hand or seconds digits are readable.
7:05
